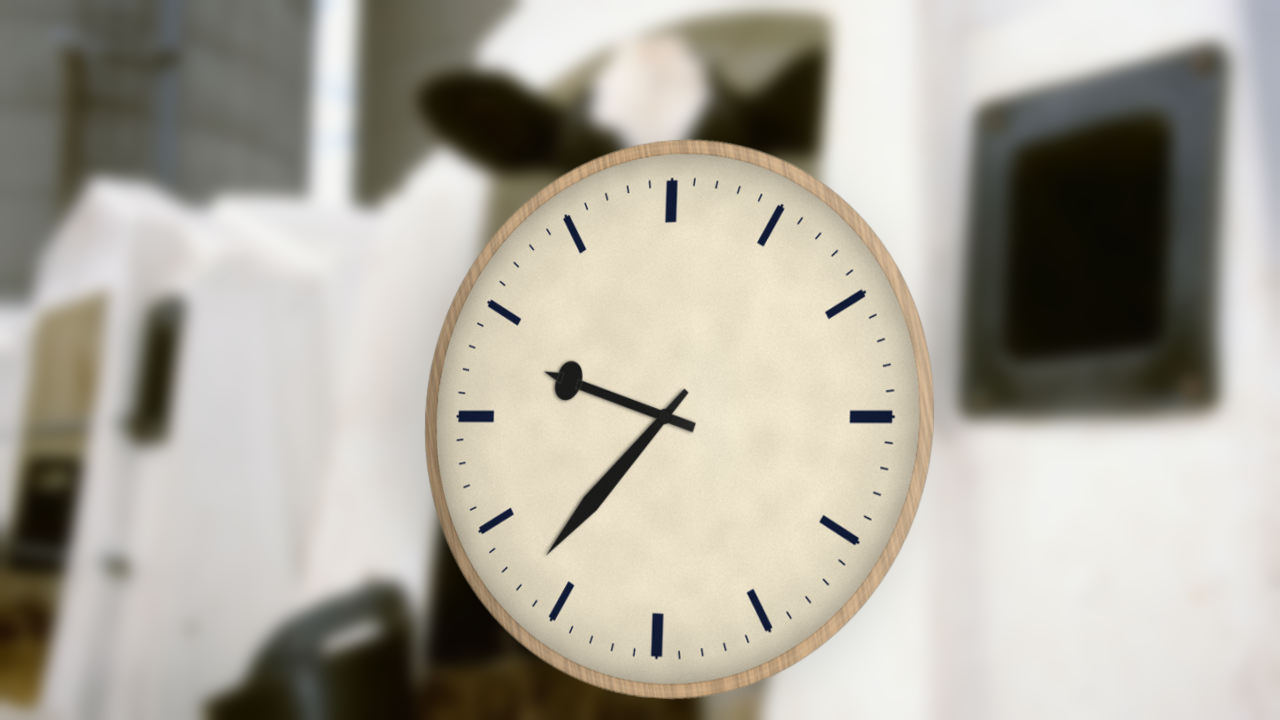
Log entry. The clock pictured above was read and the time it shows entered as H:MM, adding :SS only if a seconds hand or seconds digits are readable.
9:37
